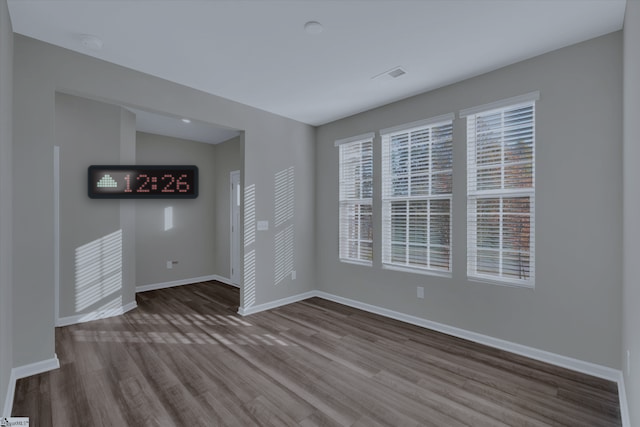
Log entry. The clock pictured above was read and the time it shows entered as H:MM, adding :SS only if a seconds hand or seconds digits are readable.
12:26
